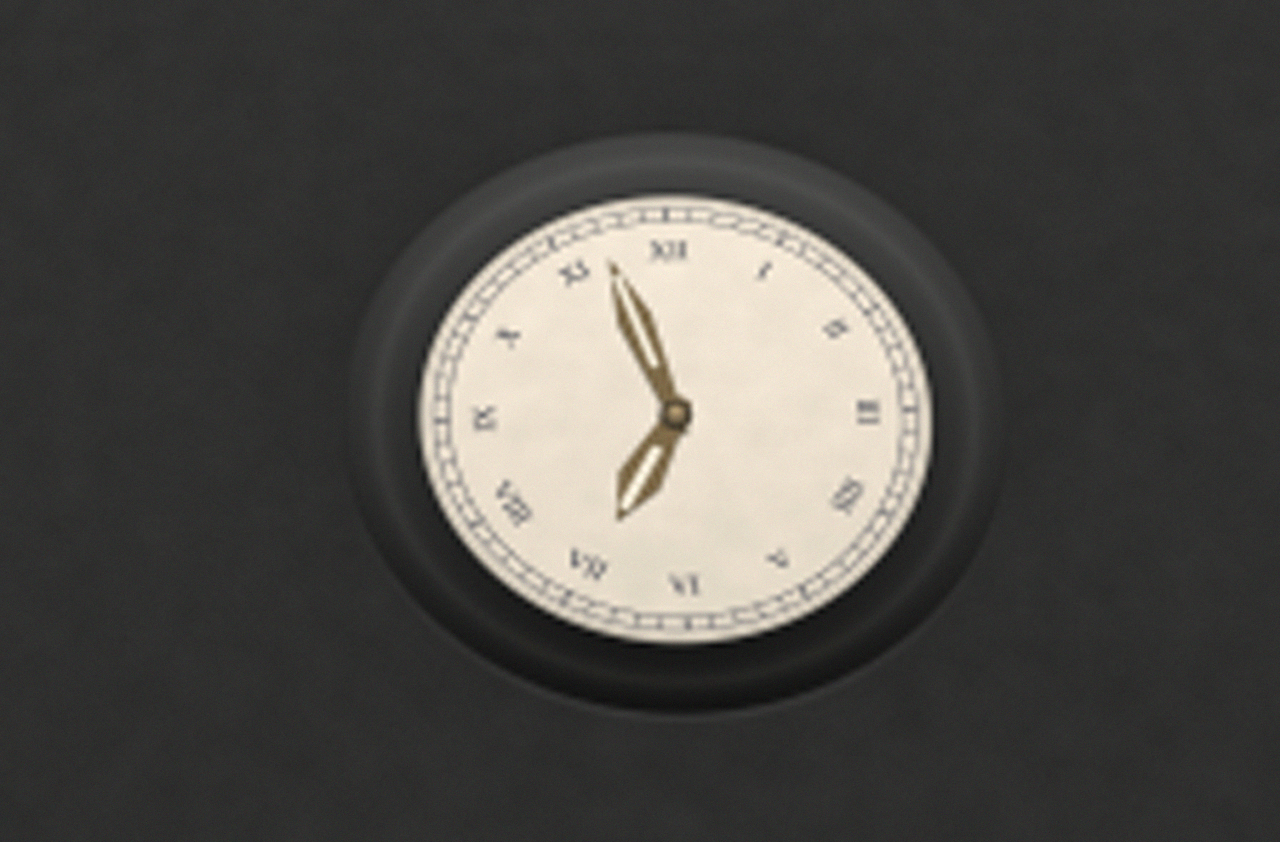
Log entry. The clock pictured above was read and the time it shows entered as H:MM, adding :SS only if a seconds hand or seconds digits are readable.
6:57
